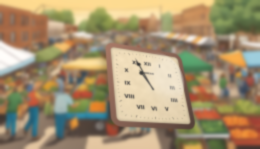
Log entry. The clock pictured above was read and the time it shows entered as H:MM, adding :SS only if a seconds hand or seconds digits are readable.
10:56
